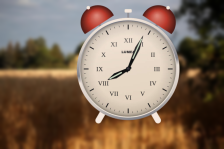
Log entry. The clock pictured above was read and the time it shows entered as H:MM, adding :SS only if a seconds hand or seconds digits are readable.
8:04
